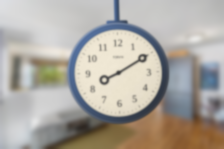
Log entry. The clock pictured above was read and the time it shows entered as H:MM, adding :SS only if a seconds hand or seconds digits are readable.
8:10
